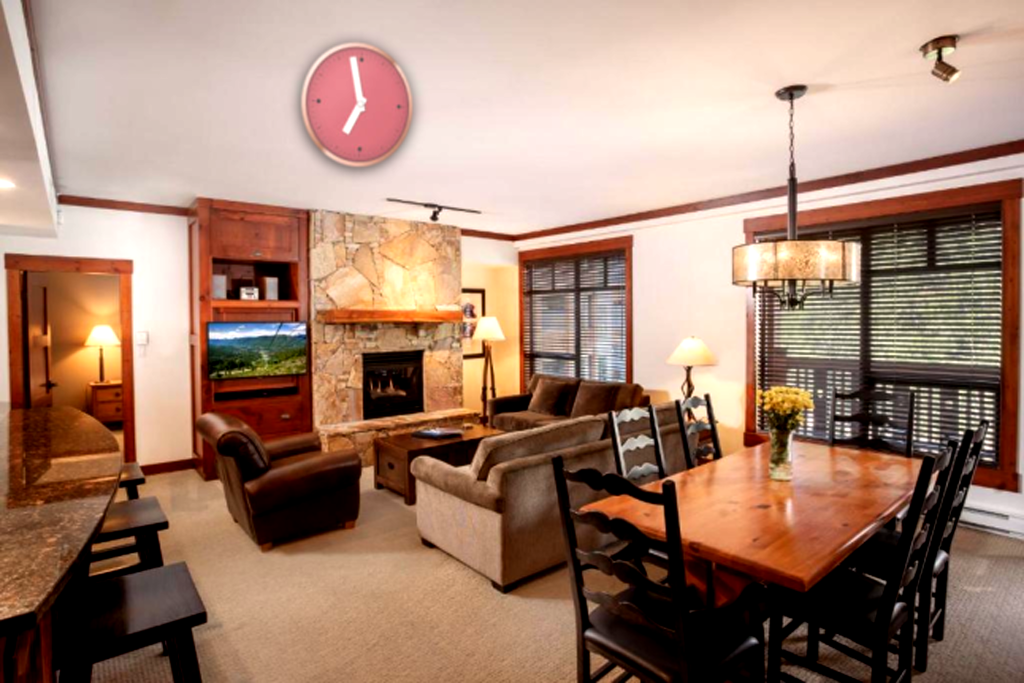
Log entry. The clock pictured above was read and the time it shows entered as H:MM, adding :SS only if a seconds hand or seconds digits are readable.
6:58
